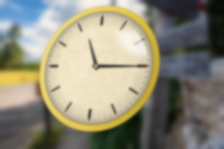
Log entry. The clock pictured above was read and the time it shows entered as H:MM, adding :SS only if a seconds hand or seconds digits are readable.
11:15
